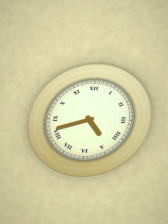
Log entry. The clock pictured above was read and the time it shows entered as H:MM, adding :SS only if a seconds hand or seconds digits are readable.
4:42
